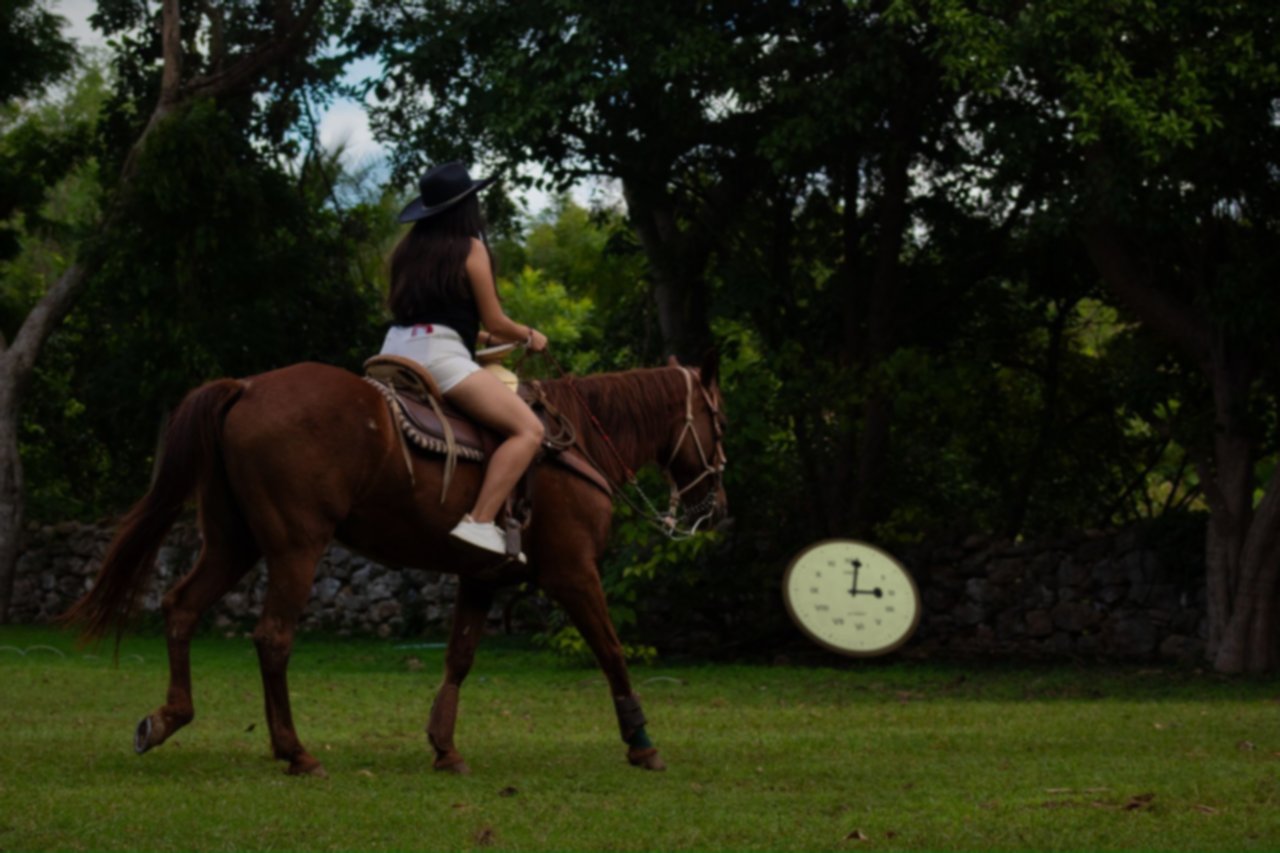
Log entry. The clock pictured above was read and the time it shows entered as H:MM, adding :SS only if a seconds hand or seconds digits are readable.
3:02
